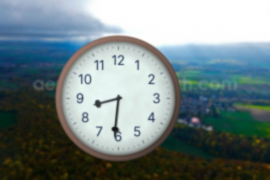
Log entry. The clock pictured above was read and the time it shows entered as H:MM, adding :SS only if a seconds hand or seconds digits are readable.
8:31
